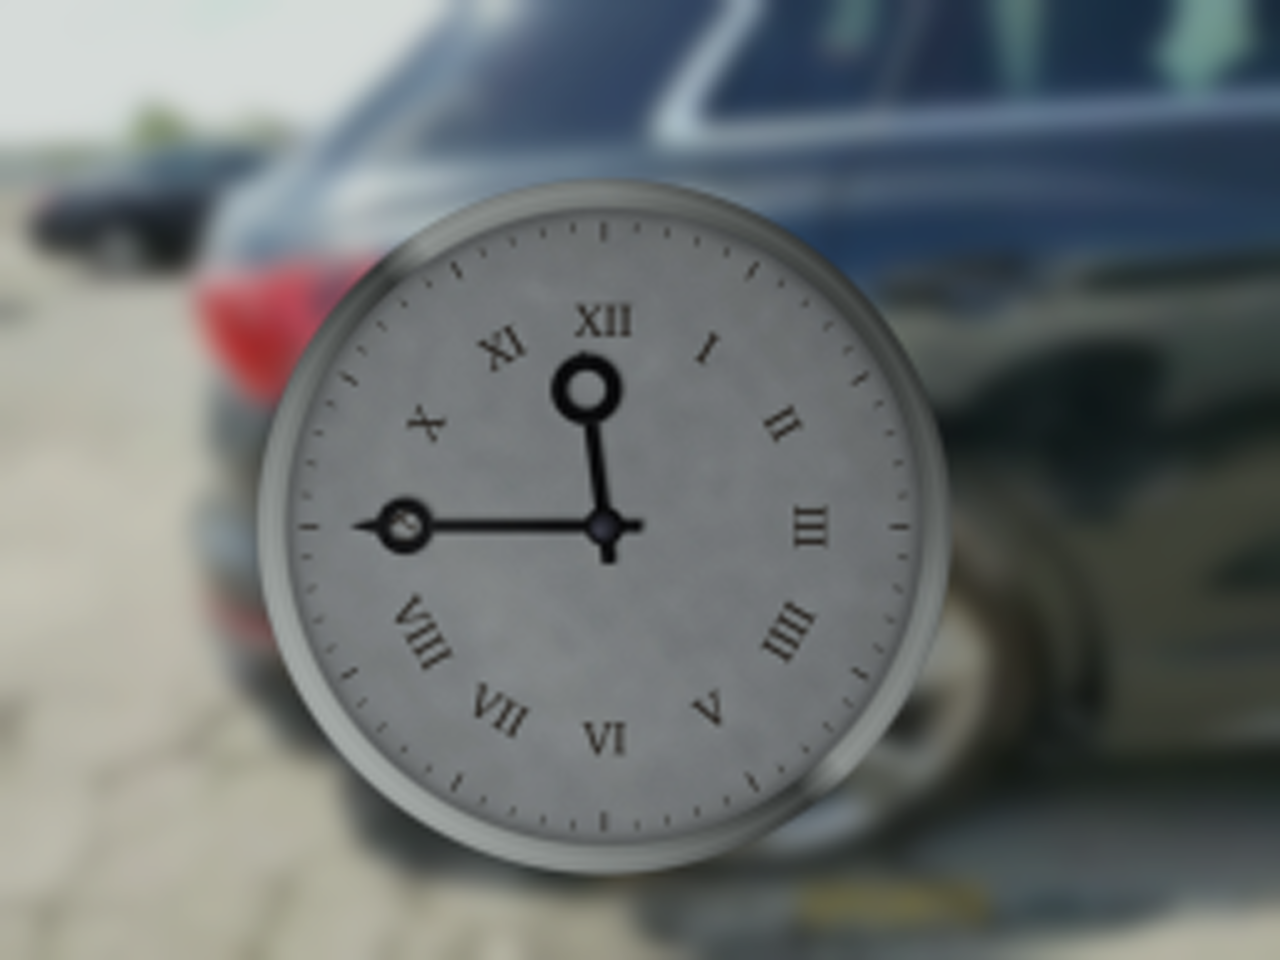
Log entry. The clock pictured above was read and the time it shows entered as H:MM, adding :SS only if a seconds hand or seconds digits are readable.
11:45
